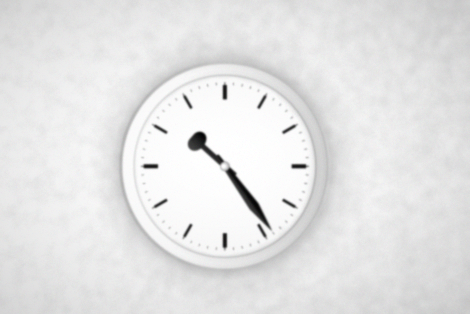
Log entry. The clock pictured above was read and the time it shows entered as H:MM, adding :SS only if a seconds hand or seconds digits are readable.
10:24
